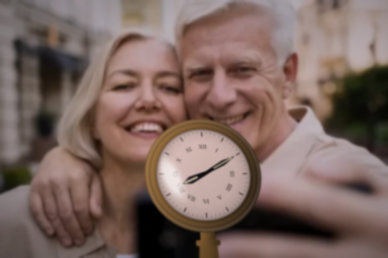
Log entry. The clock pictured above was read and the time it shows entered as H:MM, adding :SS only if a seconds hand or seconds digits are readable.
8:10
